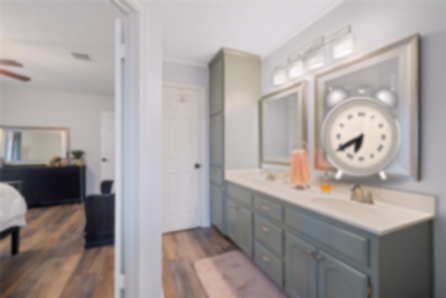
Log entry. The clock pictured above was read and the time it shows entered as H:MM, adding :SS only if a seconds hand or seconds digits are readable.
6:40
